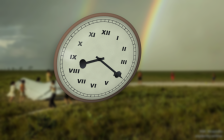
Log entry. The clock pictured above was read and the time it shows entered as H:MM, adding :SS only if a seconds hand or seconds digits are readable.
8:20
